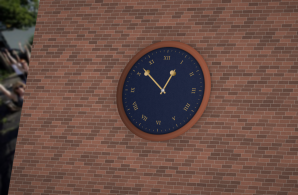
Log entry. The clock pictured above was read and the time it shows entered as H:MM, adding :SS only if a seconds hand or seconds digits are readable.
12:52
